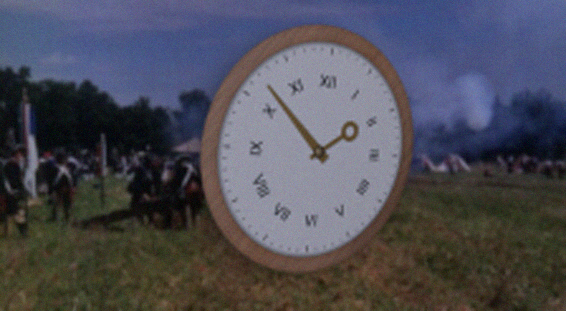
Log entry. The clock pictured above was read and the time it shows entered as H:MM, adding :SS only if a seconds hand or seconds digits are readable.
1:52
